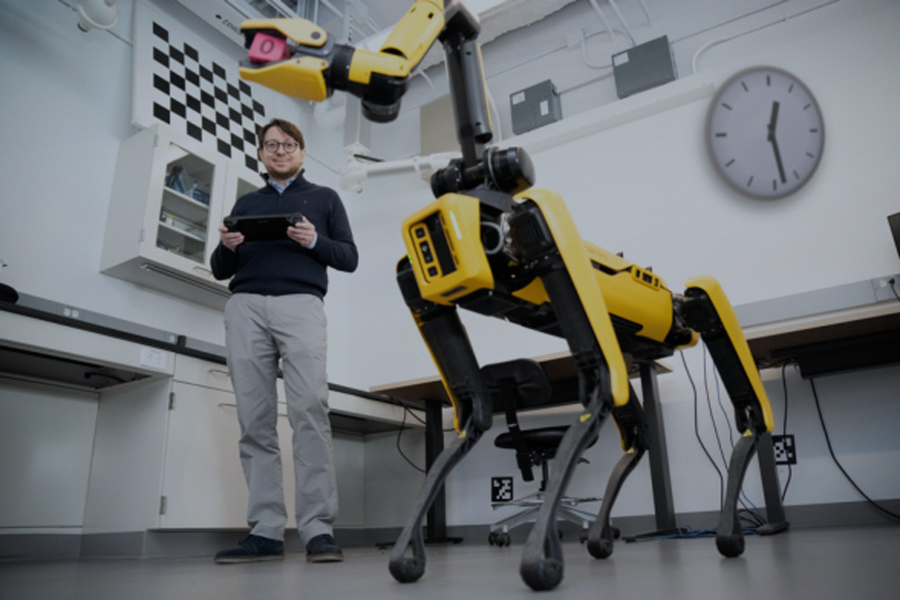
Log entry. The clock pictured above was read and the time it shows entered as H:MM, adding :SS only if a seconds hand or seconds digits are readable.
12:28
